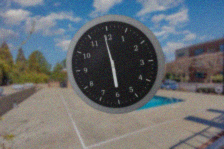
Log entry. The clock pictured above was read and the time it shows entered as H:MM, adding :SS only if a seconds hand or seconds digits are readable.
5:59
